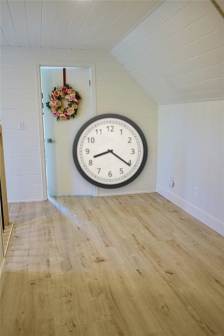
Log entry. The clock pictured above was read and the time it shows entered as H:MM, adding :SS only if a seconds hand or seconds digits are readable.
8:21
